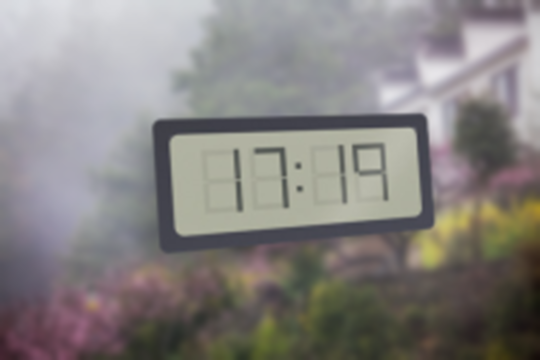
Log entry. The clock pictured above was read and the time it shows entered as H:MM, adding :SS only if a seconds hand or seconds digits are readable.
17:19
